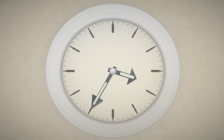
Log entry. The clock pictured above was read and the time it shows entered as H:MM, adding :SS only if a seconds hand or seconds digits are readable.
3:35
